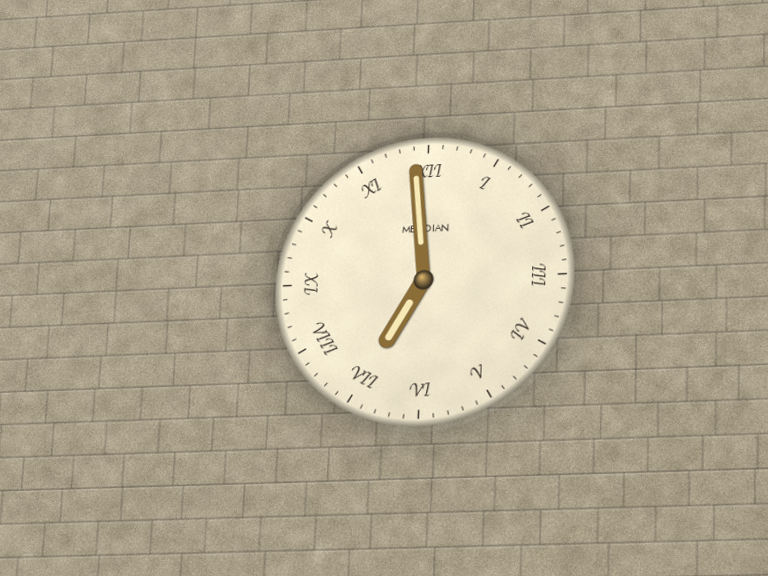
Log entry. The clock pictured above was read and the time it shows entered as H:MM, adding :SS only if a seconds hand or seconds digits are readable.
6:59
